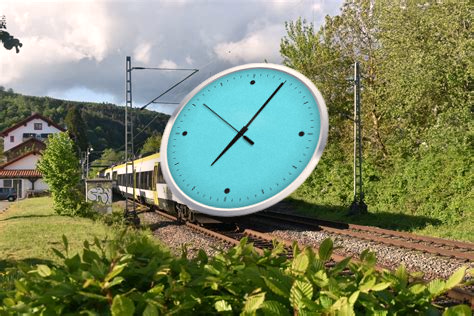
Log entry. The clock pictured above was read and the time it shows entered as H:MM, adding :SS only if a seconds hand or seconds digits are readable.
7:04:51
